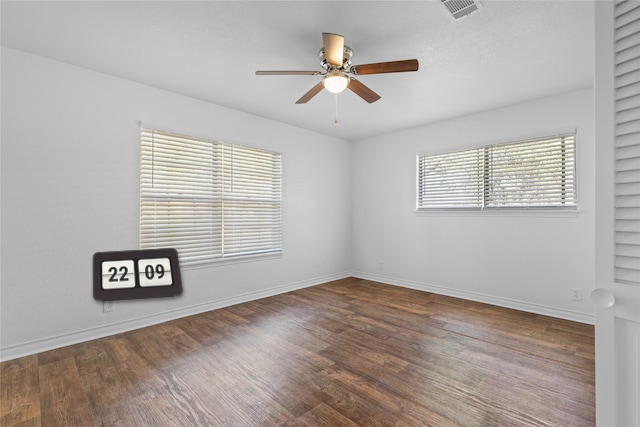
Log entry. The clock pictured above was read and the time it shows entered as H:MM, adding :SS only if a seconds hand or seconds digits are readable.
22:09
